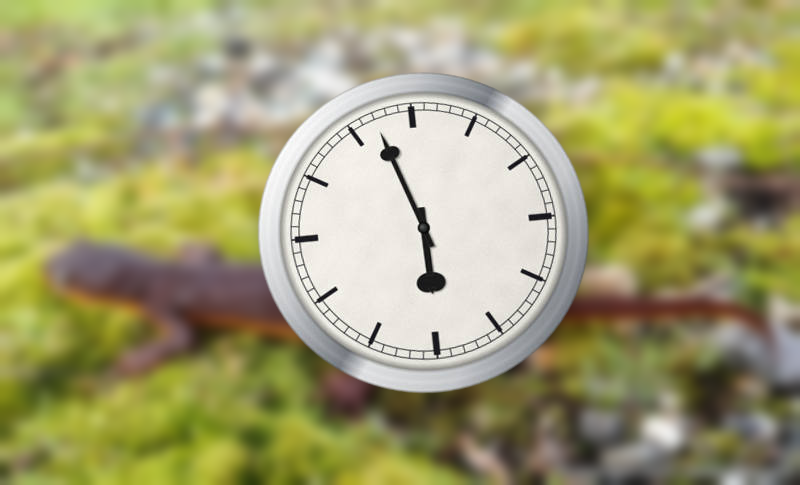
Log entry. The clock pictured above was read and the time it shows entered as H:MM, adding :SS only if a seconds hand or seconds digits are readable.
5:57
